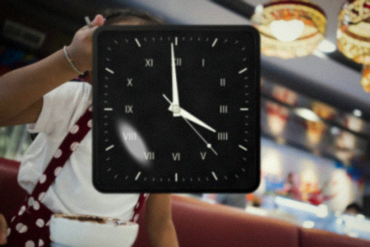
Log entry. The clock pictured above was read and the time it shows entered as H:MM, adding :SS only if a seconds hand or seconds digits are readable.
3:59:23
